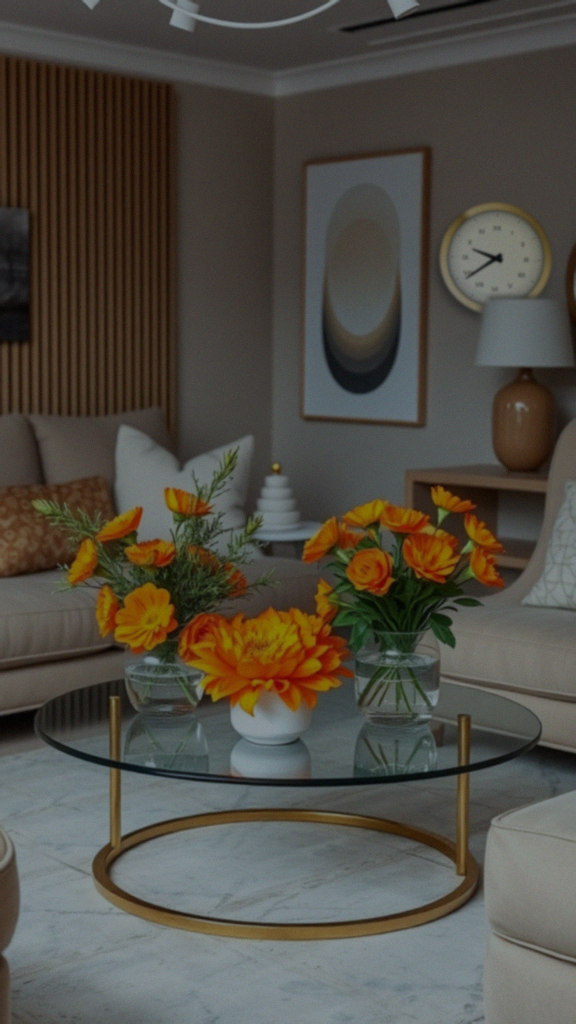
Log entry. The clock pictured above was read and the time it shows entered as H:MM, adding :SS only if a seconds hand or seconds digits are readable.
9:39
